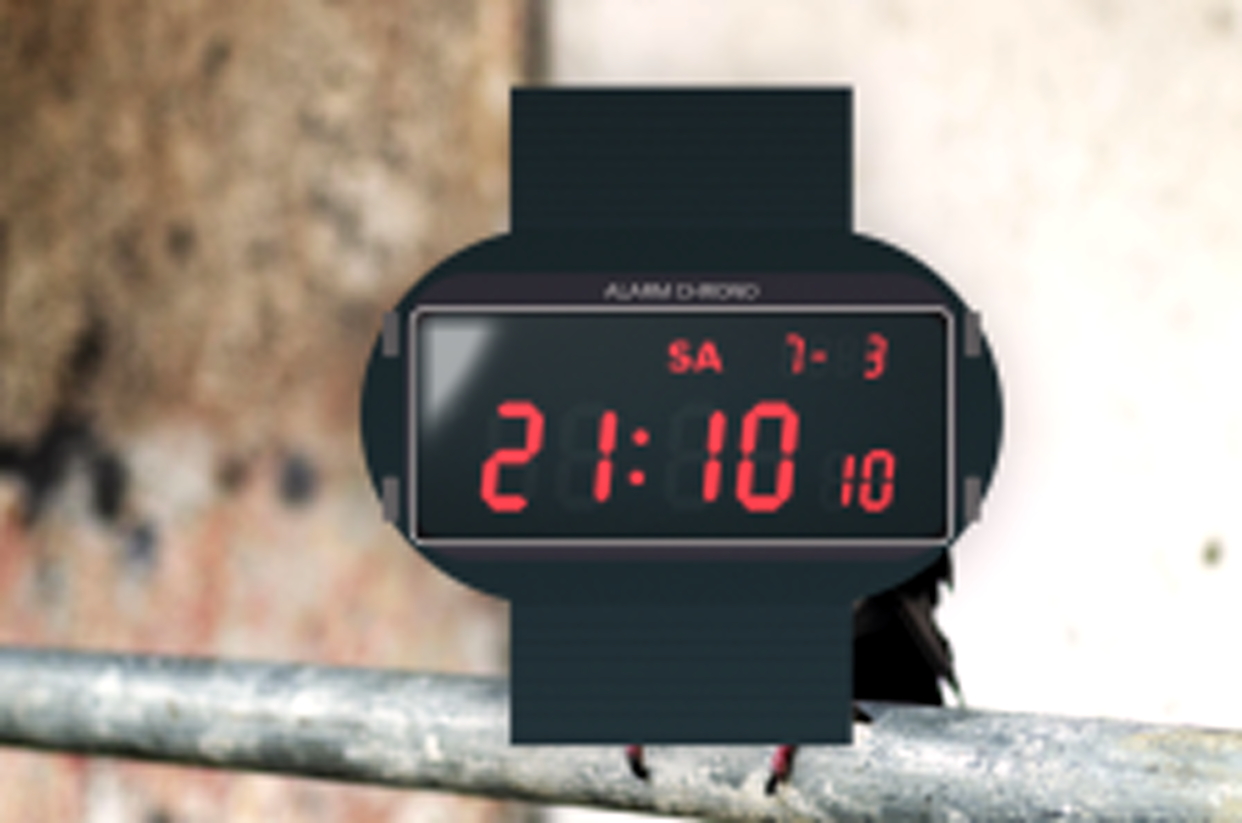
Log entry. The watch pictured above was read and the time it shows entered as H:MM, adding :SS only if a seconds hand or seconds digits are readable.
21:10:10
